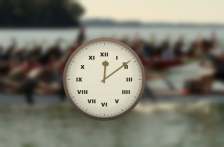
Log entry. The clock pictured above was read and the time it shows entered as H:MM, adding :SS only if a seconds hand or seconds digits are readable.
12:09
